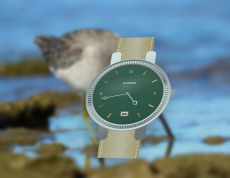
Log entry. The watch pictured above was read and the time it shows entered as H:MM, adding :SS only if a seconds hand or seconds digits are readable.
4:43
